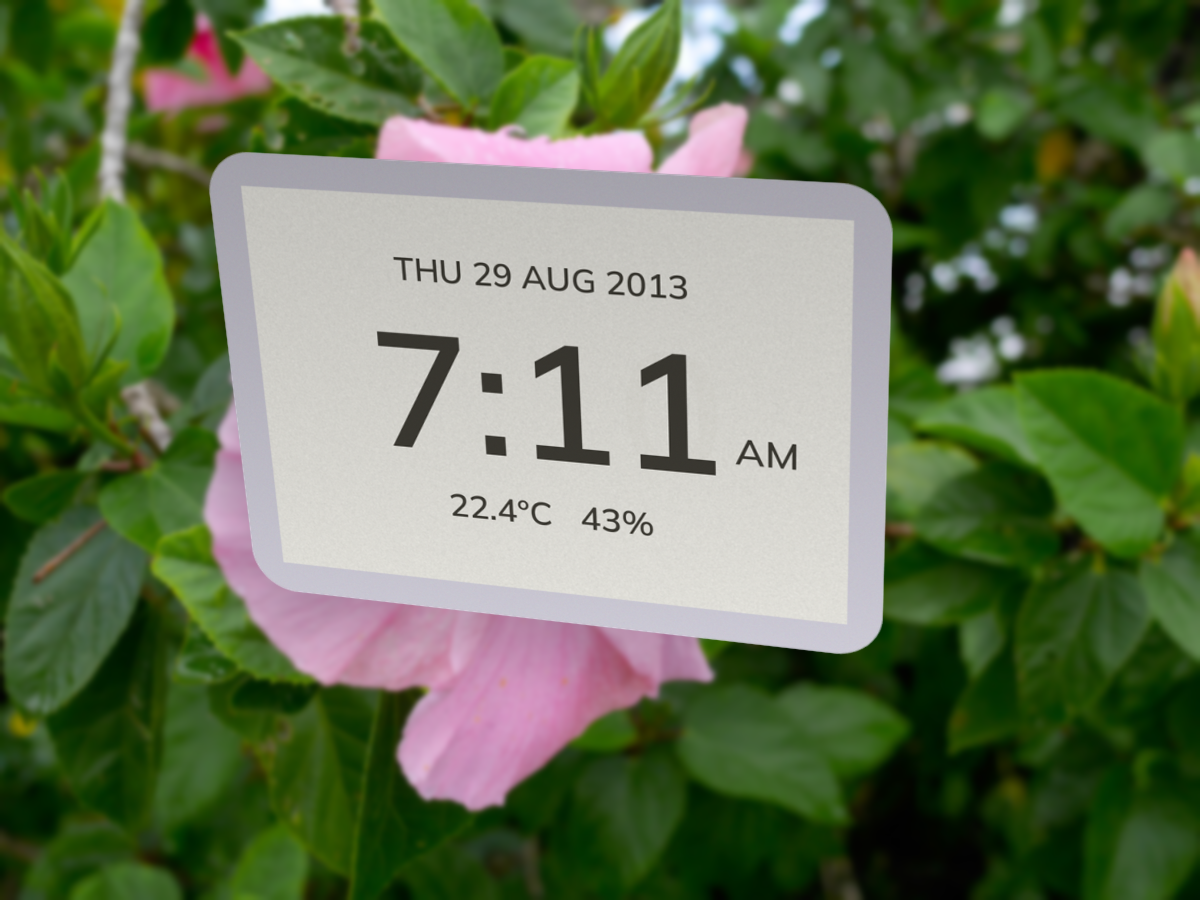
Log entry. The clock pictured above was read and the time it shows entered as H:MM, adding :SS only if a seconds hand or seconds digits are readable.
7:11
